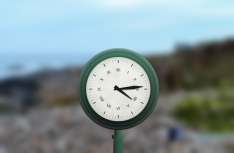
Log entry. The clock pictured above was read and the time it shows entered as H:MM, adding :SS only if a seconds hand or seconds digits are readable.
4:14
